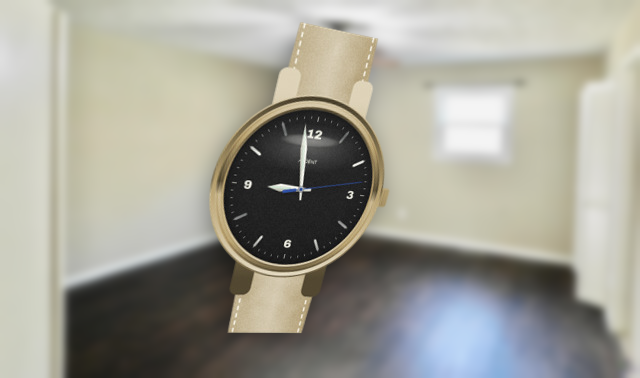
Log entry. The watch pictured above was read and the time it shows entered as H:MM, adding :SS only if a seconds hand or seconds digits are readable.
8:58:13
